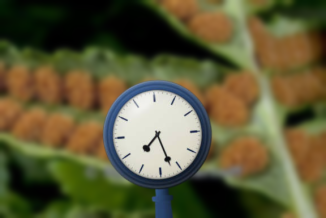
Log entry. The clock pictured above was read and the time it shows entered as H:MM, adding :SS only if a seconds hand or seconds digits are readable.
7:27
